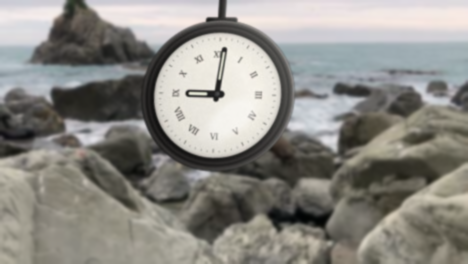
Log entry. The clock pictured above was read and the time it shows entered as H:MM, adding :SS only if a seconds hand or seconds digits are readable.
9:01
